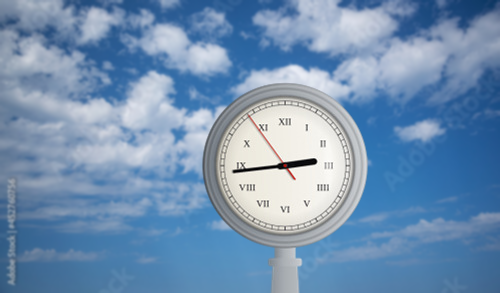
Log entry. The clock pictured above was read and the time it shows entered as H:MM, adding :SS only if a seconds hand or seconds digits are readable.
2:43:54
